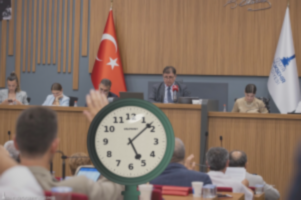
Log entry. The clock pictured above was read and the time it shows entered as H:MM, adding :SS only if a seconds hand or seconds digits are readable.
5:08
